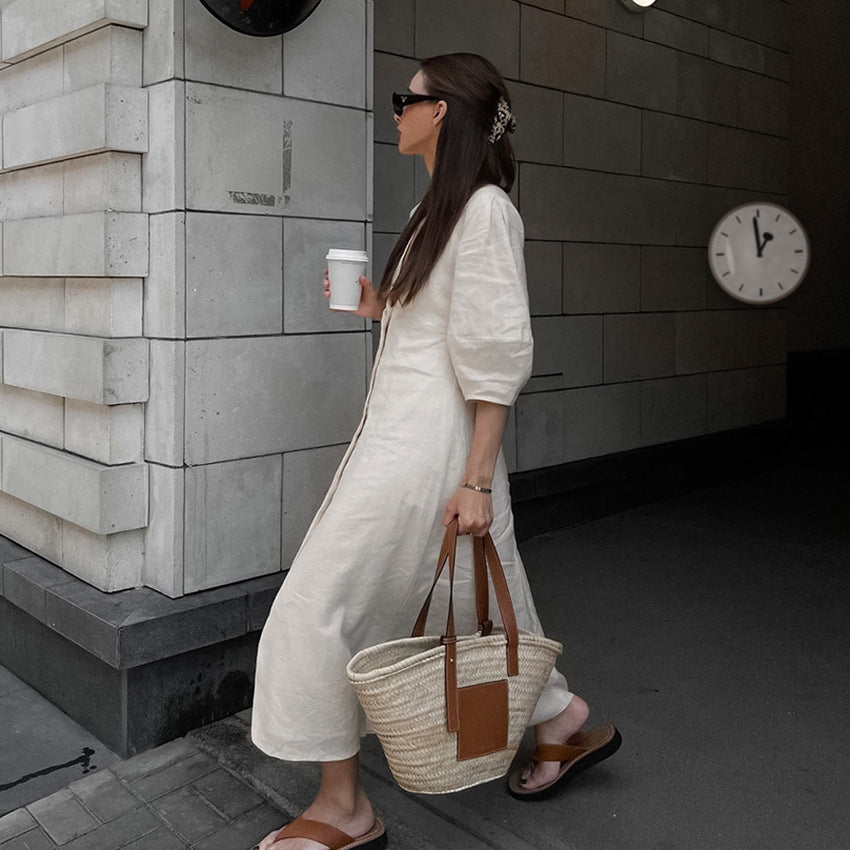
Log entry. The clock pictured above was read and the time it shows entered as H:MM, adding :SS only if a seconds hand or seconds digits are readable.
12:59
